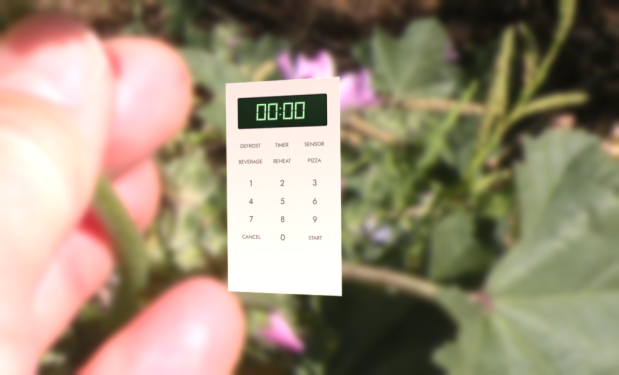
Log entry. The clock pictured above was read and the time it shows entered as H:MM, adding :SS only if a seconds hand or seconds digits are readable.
0:00
